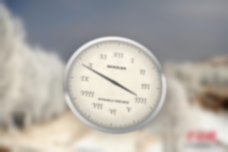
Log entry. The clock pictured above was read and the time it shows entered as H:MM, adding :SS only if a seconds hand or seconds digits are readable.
3:49
